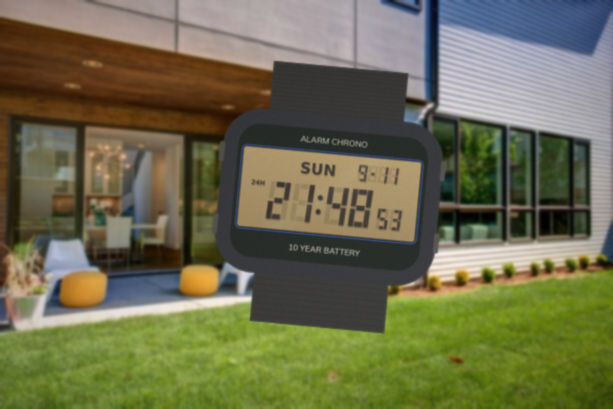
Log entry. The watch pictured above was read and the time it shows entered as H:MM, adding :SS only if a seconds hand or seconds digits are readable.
21:48:53
